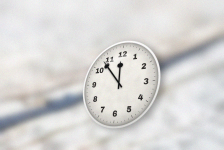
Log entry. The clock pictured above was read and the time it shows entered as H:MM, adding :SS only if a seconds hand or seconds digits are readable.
11:53
